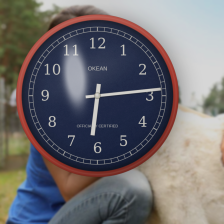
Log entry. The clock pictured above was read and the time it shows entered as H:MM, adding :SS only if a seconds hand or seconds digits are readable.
6:14
